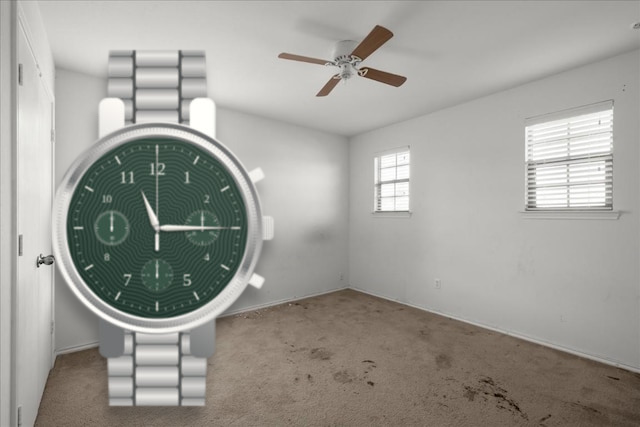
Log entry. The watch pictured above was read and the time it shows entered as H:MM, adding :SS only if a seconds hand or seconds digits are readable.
11:15
